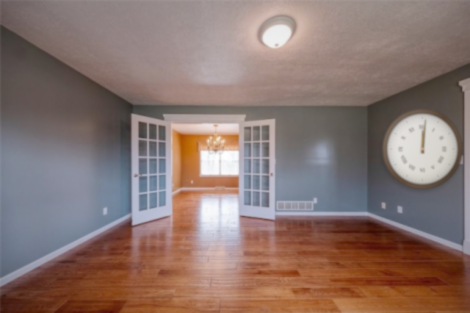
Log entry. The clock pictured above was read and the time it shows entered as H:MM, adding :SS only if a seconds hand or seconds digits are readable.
12:01
